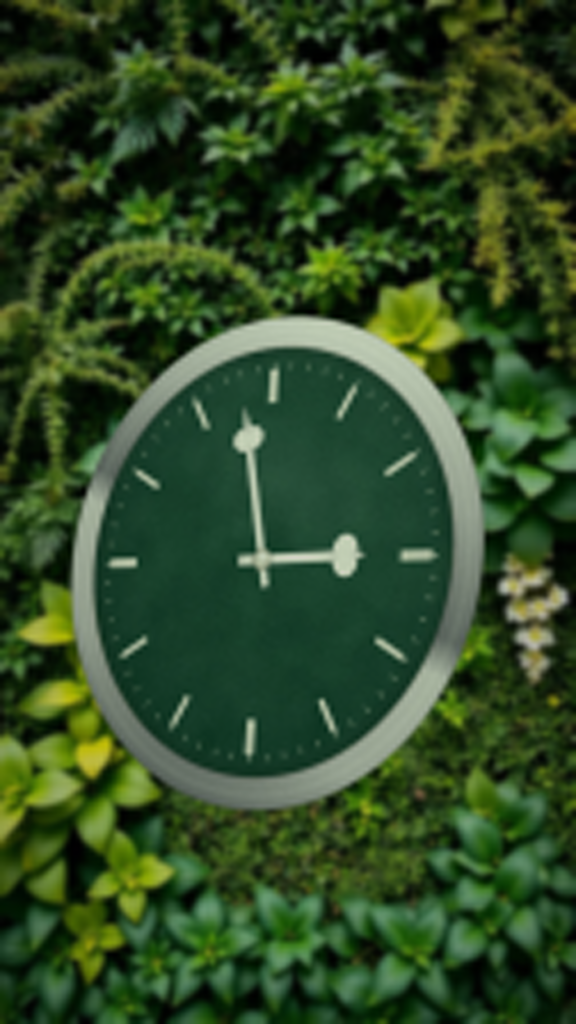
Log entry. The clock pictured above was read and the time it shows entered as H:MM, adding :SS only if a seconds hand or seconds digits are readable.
2:58
